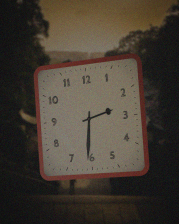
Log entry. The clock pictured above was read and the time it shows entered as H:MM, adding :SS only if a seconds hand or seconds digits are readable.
2:31
